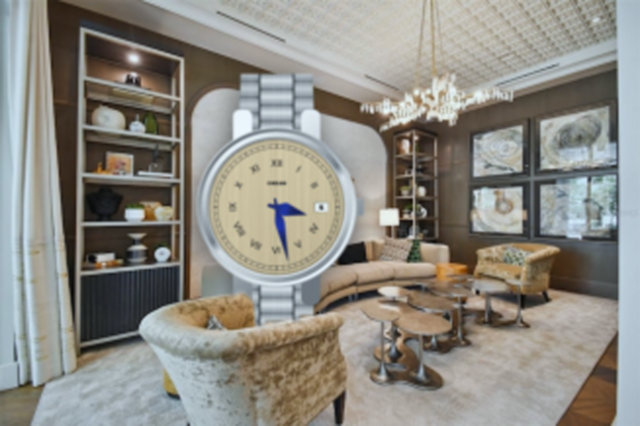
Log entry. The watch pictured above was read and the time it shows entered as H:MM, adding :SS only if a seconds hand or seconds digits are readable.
3:28
